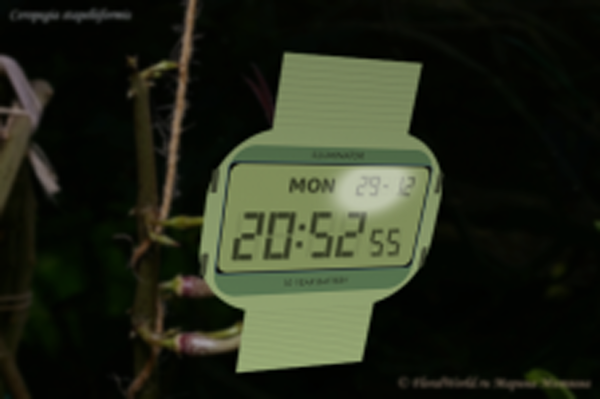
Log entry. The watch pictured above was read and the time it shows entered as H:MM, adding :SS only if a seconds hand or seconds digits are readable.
20:52:55
